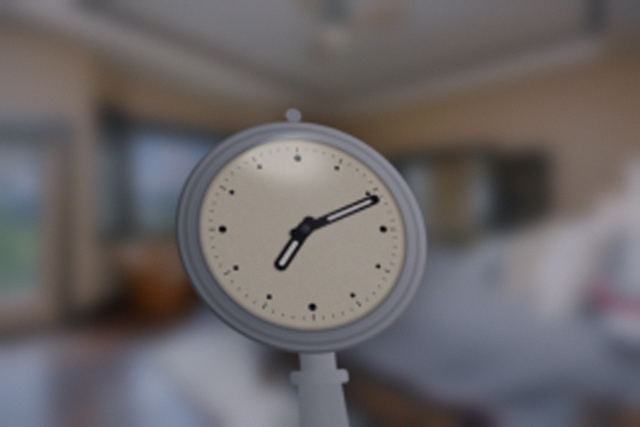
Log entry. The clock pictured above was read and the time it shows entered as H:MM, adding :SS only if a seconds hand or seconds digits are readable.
7:11
